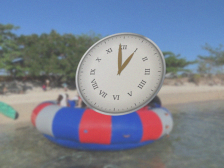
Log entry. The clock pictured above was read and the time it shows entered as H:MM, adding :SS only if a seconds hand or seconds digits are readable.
12:59
